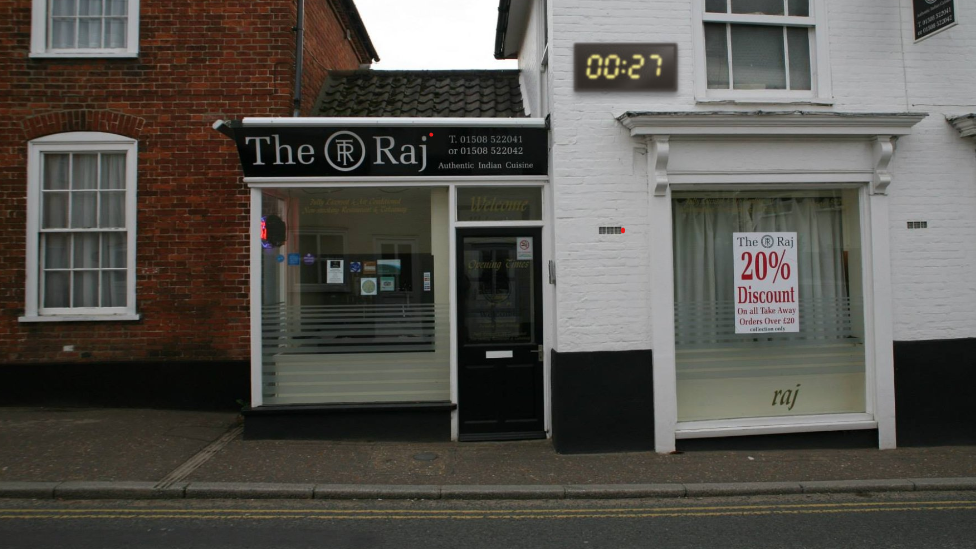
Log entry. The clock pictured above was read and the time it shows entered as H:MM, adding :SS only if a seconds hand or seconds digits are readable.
0:27
